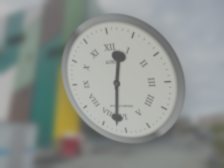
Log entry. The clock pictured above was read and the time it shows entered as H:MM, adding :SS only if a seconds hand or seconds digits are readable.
12:32
